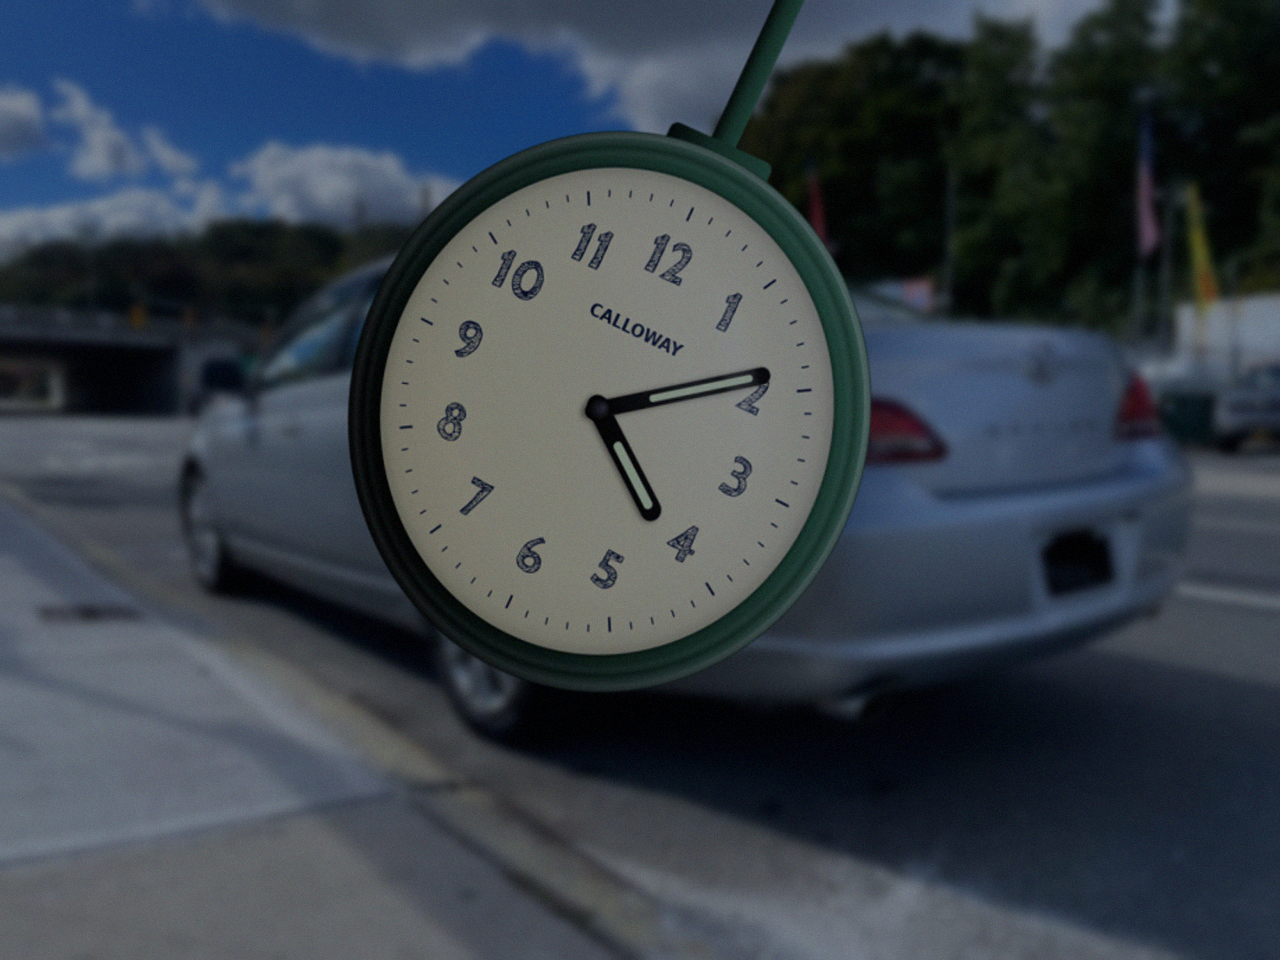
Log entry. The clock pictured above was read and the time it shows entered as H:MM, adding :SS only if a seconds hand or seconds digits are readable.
4:09
